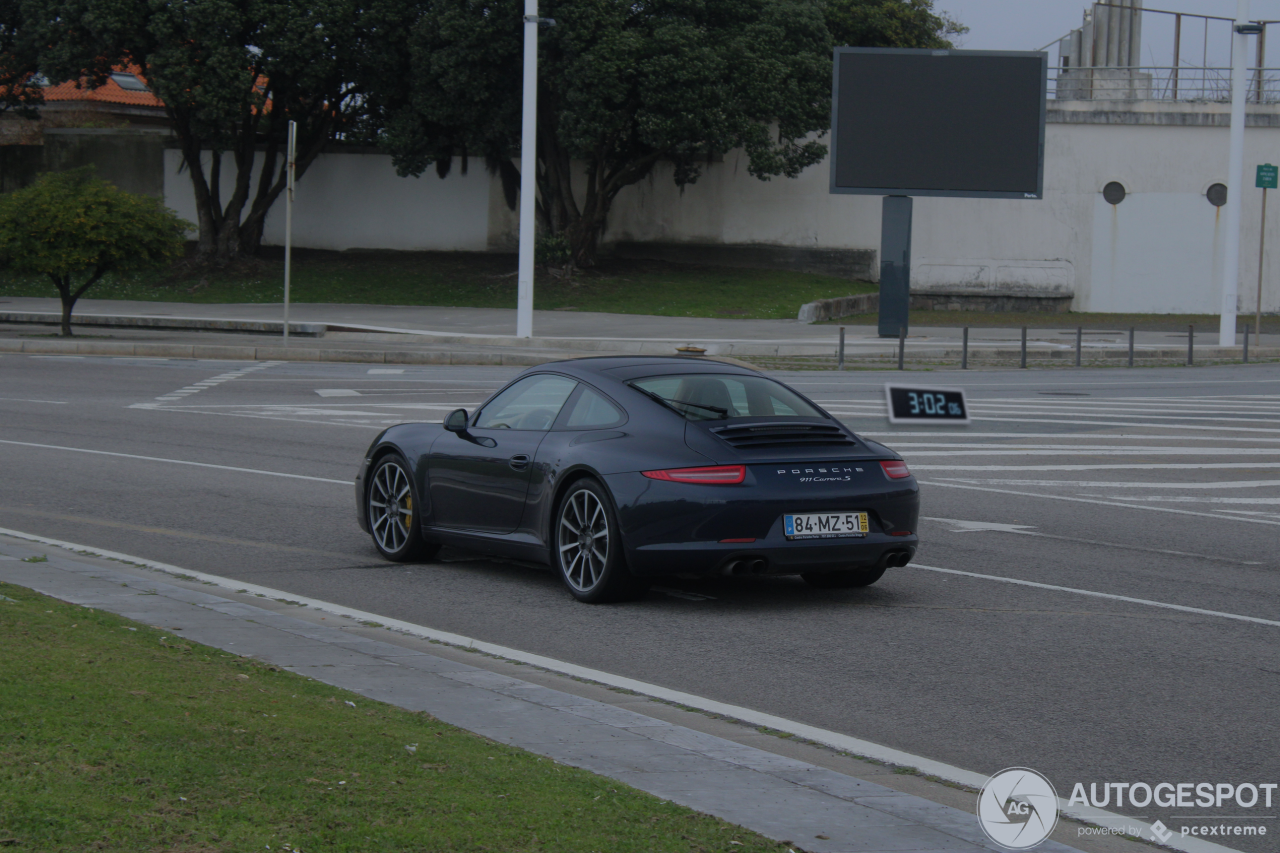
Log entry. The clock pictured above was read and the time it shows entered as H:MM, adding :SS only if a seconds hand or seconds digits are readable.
3:02
